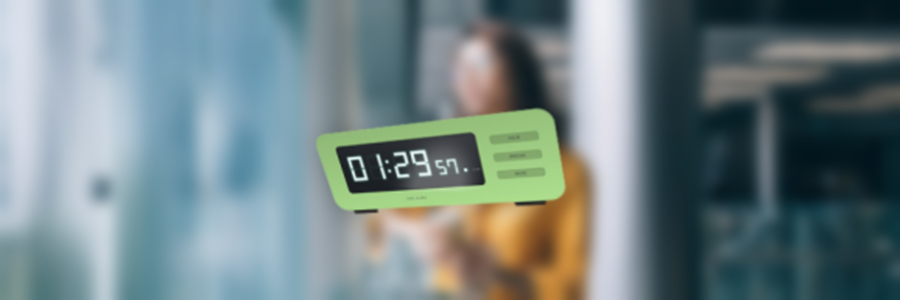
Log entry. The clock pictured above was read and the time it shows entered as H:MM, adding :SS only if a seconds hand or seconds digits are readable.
1:29:57
